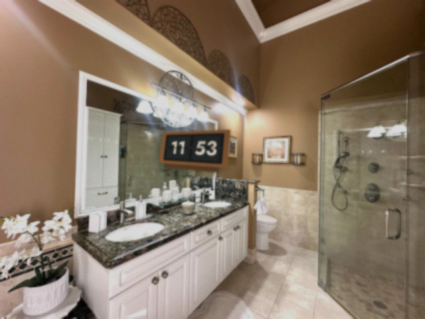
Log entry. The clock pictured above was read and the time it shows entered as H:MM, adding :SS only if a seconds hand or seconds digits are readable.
11:53
